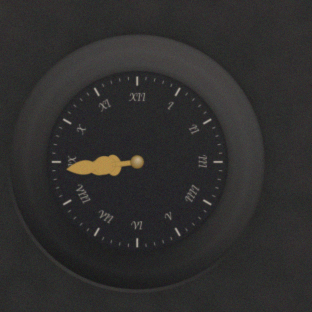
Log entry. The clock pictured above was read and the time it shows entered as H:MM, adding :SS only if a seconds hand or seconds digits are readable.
8:44
